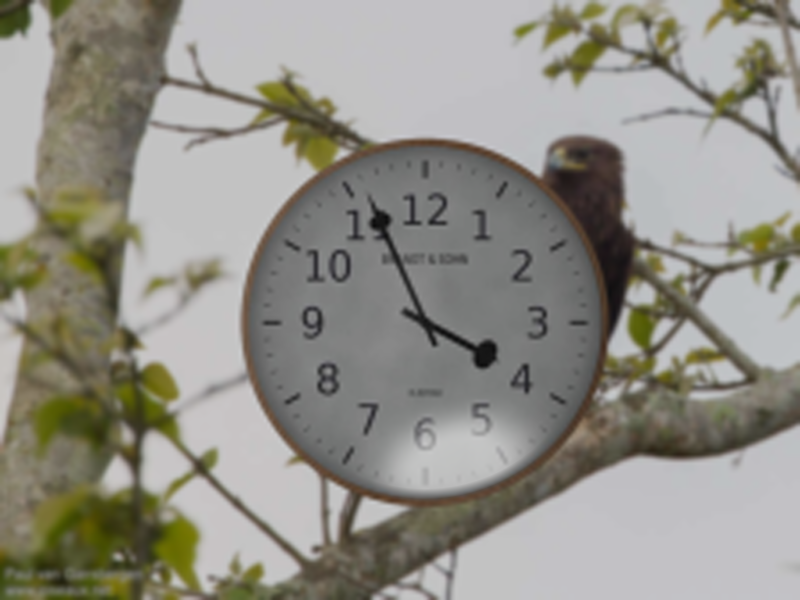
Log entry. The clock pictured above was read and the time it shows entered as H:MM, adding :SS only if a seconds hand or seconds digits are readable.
3:56
